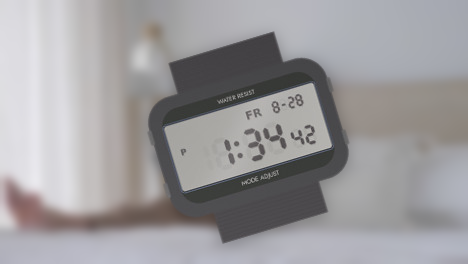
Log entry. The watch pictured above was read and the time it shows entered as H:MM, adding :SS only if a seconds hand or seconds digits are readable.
1:34:42
